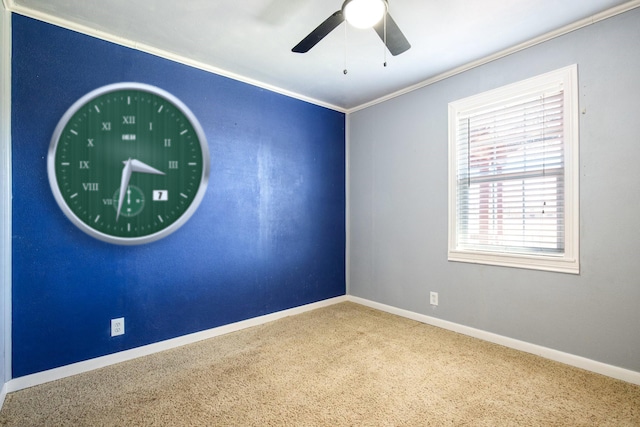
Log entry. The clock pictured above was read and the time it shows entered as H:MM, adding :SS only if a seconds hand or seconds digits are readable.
3:32
